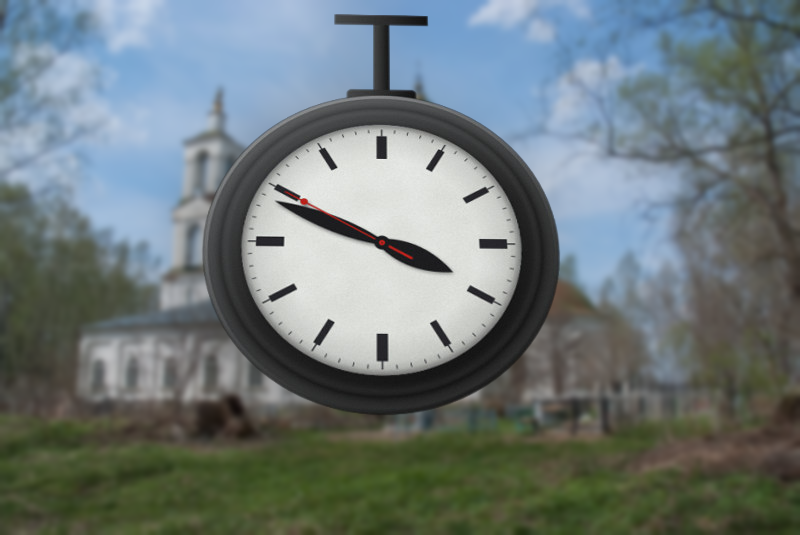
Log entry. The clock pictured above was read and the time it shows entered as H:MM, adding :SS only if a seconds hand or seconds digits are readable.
3:48:50
